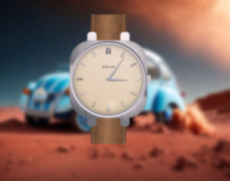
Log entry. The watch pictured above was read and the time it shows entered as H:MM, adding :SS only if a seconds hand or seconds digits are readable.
3:06
